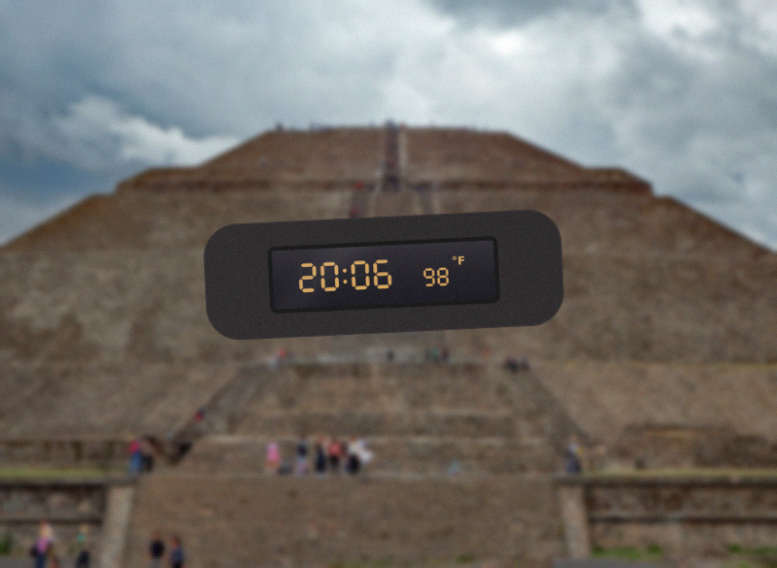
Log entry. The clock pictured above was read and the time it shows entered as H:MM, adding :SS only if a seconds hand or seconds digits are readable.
20:06
